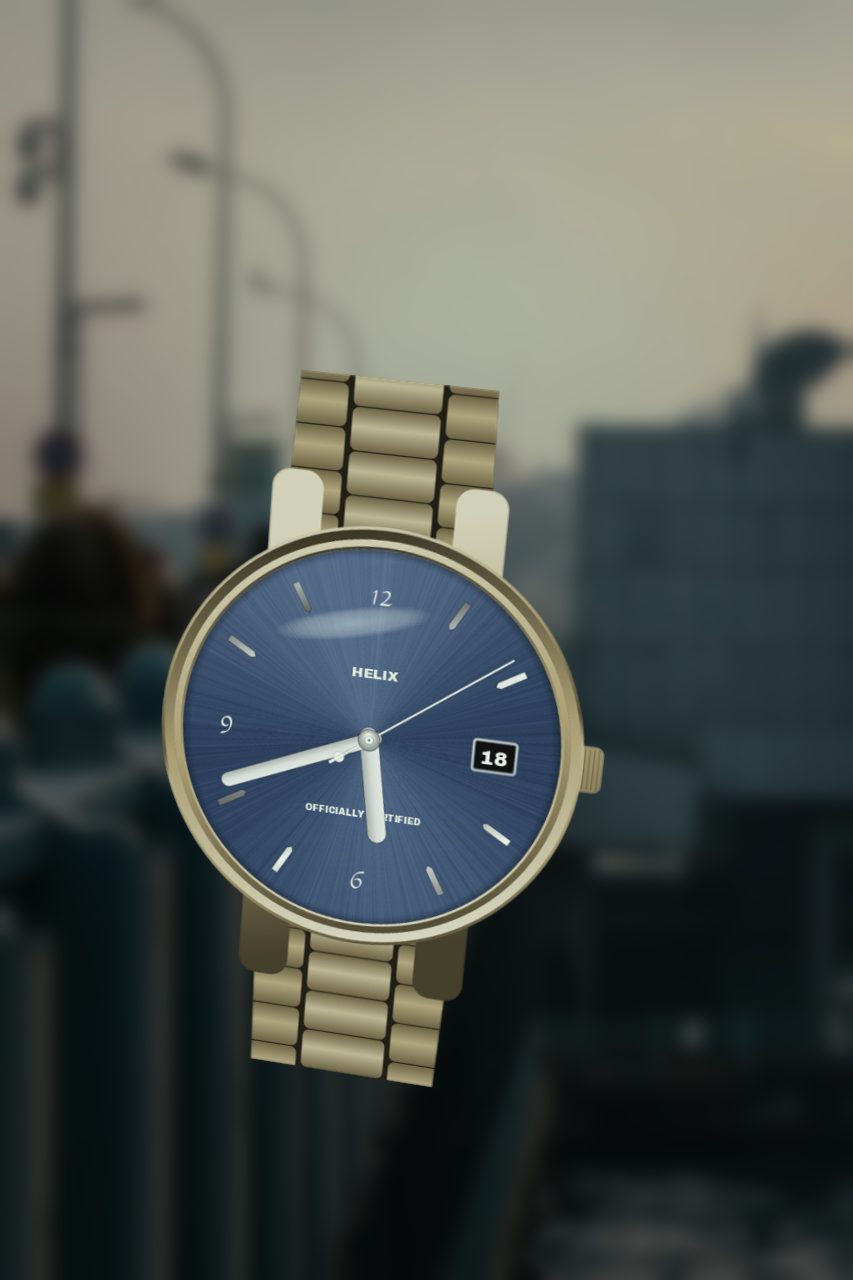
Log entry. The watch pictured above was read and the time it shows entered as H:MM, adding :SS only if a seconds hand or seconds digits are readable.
5:41:09
